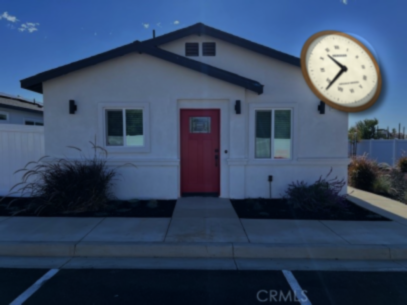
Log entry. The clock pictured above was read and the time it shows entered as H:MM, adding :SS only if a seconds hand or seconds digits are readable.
10:39
